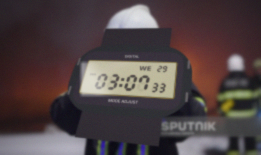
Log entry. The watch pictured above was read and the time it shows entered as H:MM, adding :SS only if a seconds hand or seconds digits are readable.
3:07:33
